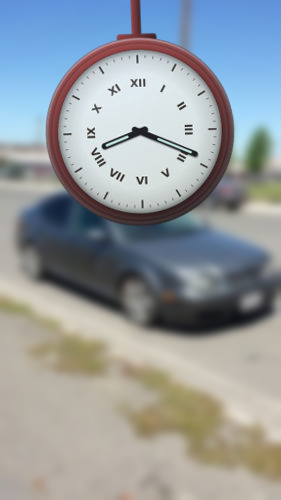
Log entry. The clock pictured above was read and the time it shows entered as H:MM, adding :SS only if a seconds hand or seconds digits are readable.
8:19
